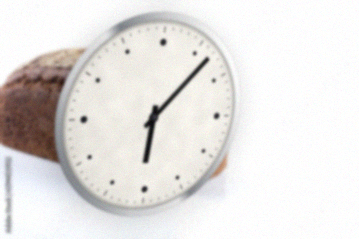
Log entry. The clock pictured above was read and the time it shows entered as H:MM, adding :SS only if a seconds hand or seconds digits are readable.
6:07
